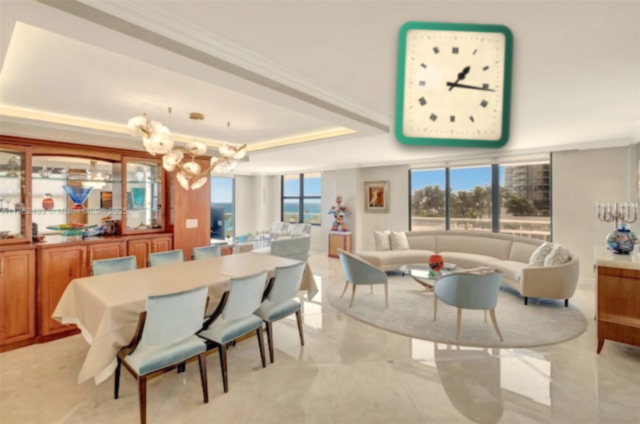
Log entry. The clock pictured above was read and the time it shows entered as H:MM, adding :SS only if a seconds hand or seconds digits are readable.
1:16
